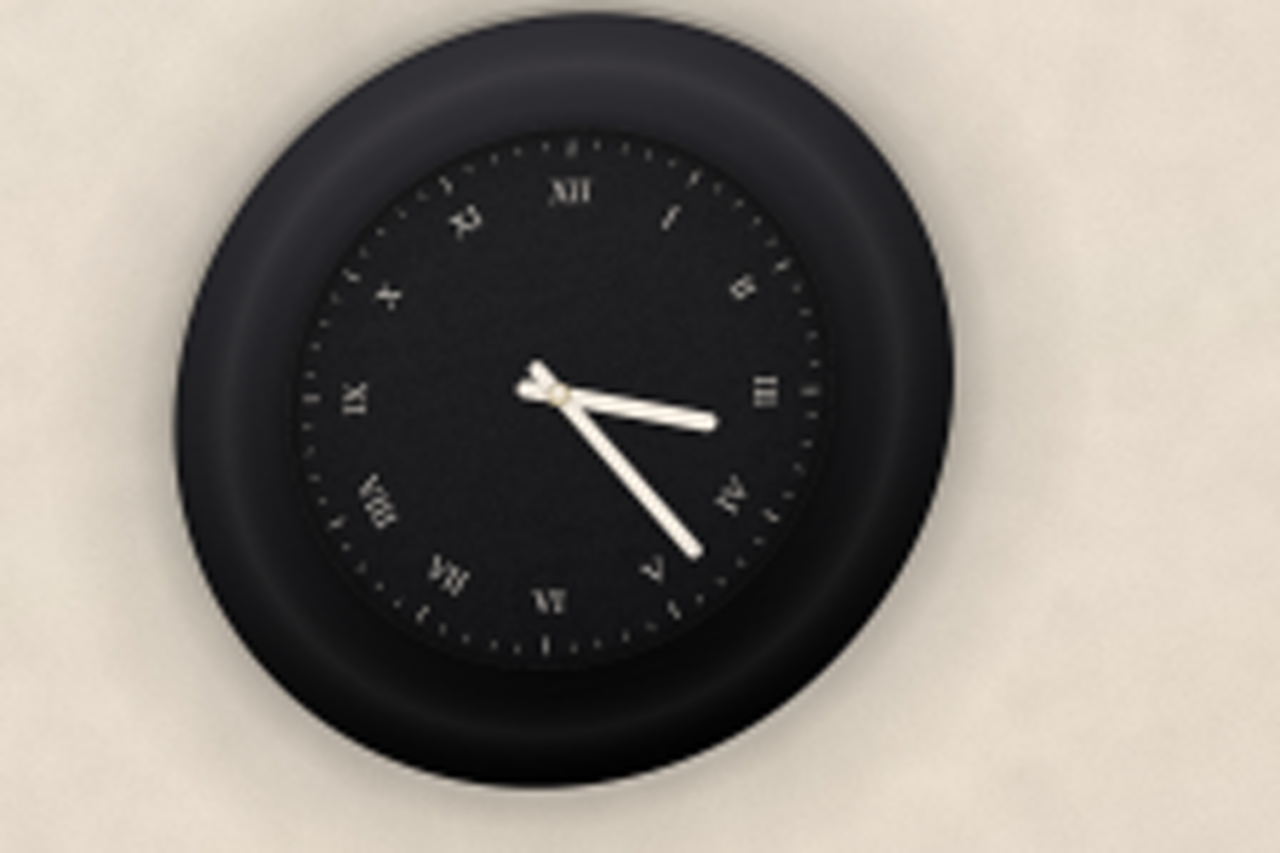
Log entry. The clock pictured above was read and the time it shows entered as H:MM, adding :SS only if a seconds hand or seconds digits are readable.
3:23
